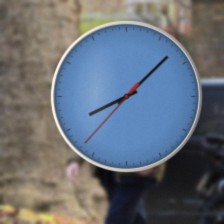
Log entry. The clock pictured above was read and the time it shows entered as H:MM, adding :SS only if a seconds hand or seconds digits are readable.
8:07:37
